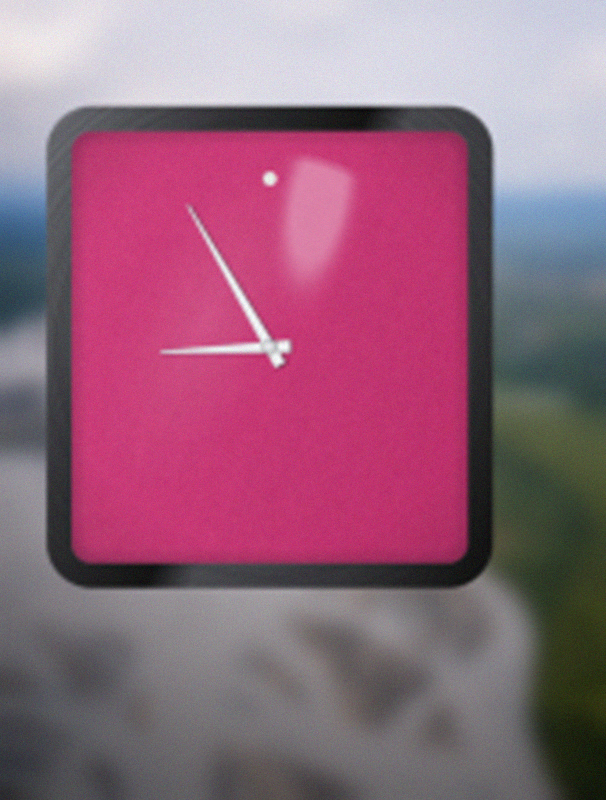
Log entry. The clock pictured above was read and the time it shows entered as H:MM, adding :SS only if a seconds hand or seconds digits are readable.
8:55
